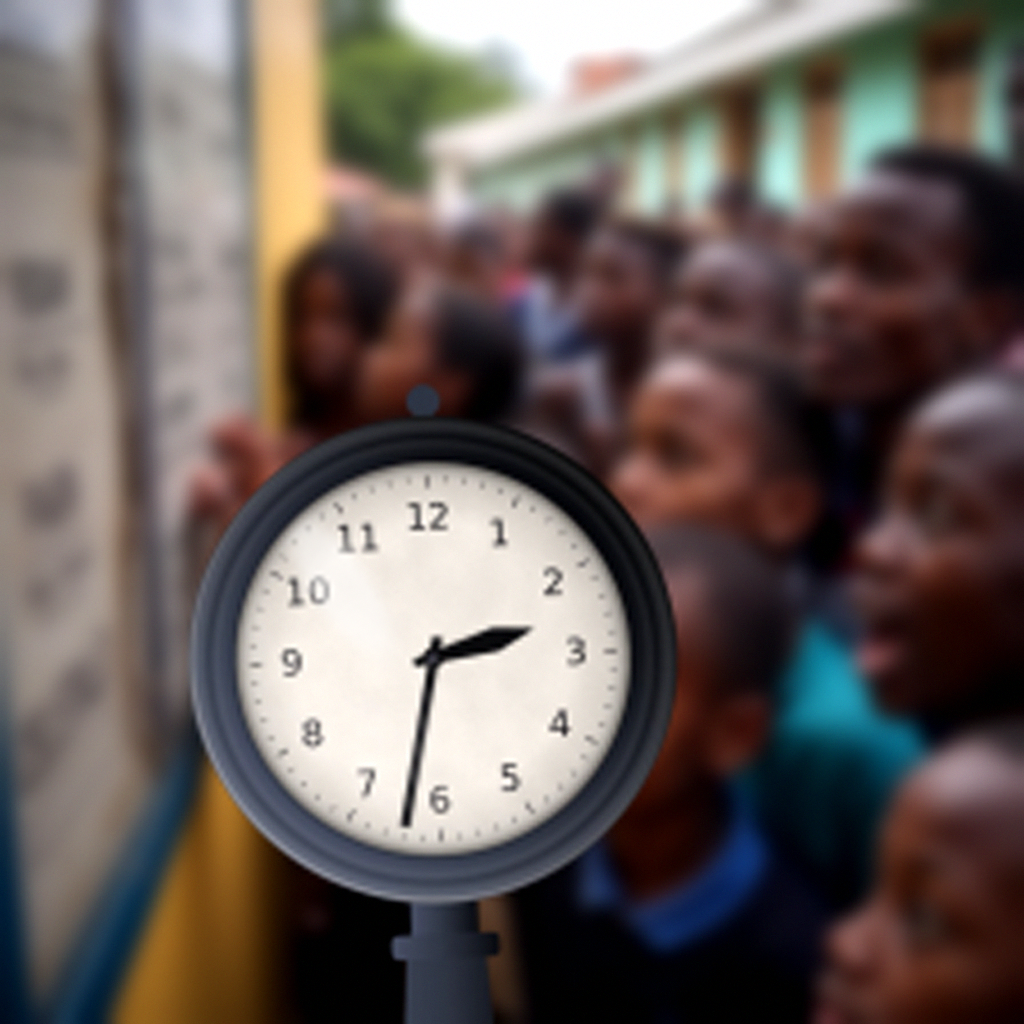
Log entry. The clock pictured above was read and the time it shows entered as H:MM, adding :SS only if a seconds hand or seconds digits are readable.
2:32
